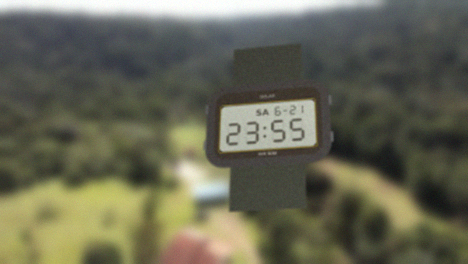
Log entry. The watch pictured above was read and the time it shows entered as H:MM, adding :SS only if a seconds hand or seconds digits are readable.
23:55
